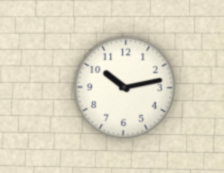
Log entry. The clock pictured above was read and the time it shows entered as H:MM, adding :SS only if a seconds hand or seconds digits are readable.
10:13
